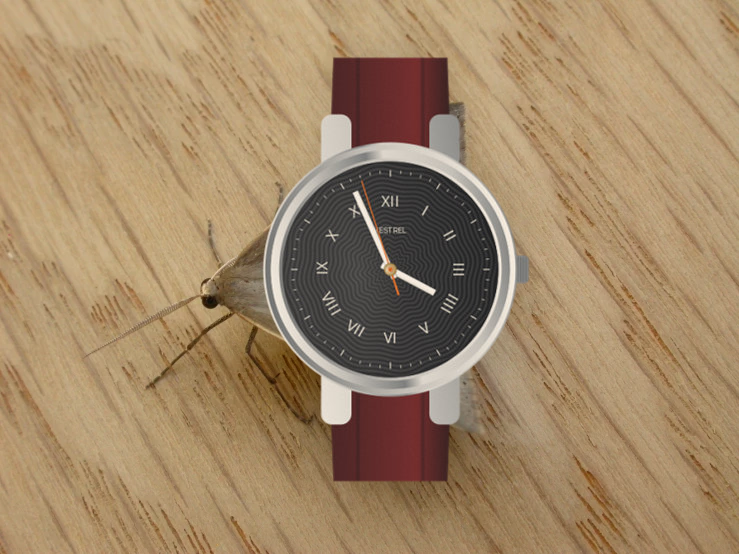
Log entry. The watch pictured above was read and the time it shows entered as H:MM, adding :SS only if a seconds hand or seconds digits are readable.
3:55:57
